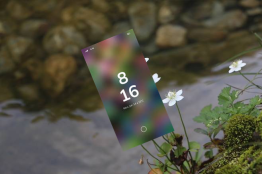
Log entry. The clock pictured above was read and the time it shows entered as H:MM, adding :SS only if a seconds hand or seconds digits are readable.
8:16
